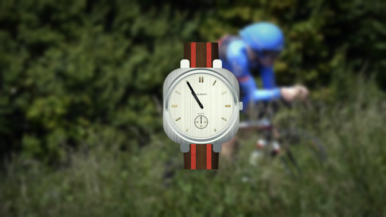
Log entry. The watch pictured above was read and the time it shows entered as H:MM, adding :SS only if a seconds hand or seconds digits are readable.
10:55
